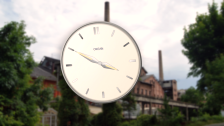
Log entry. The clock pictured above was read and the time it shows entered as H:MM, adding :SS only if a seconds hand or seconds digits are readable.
3:50
